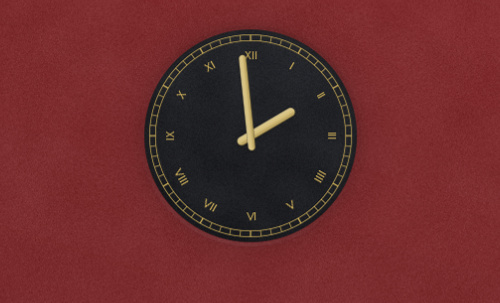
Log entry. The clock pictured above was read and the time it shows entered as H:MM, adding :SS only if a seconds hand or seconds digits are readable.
1:59
